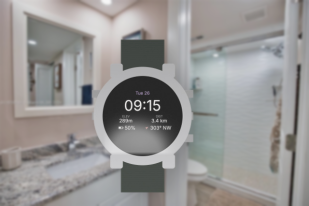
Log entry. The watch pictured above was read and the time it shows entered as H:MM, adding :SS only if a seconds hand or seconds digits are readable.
9:15
